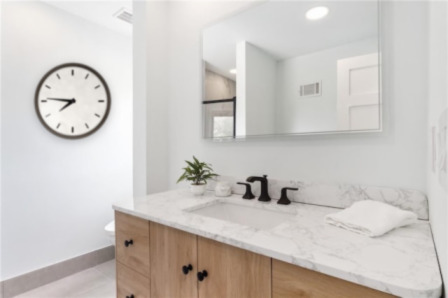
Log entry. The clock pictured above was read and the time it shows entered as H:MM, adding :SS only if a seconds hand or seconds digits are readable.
7:46
